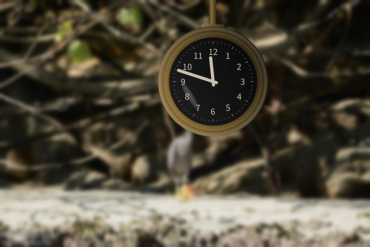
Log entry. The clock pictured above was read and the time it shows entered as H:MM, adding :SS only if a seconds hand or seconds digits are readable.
11:48
